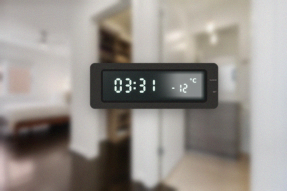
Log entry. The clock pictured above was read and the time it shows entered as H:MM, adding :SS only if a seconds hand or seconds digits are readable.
3:31
